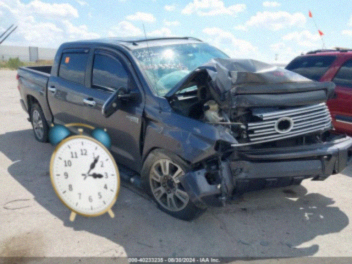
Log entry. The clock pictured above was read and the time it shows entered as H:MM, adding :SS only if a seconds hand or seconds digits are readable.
3:07
